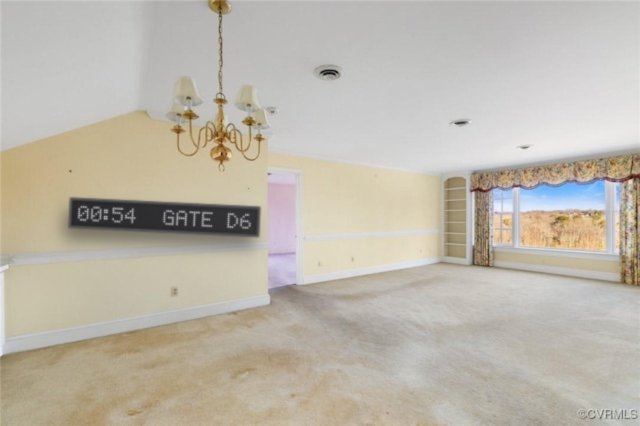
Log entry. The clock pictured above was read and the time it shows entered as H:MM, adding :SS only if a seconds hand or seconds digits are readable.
0:54
